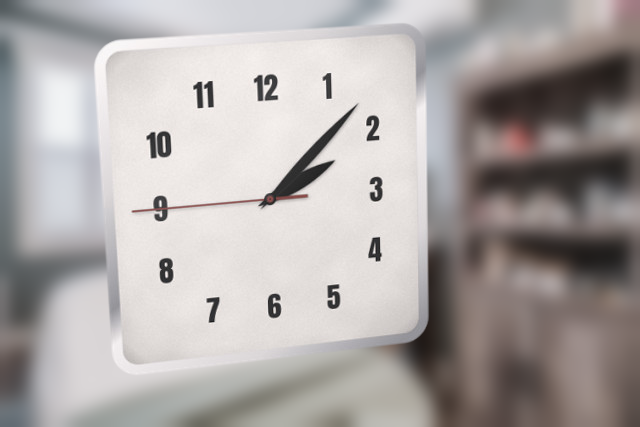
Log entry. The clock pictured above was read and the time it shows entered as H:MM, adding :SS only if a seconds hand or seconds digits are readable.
2:07:45
